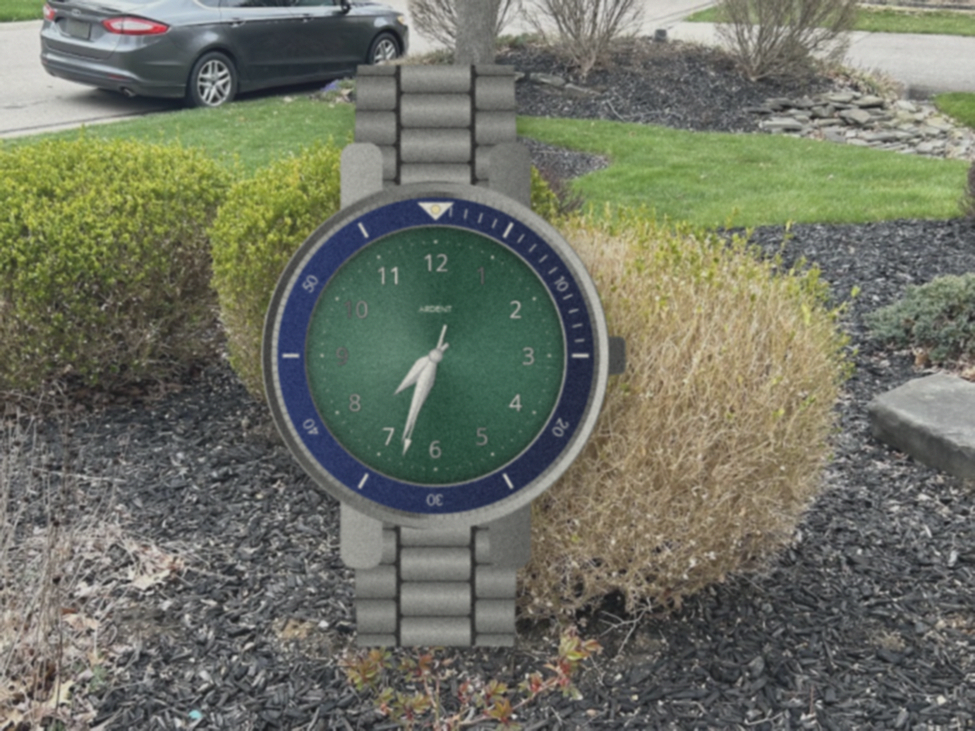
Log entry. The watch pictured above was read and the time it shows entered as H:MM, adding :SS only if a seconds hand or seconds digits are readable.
7:33:33
